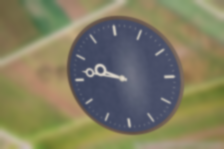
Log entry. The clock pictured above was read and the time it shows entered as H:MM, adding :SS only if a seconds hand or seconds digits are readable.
9:47
